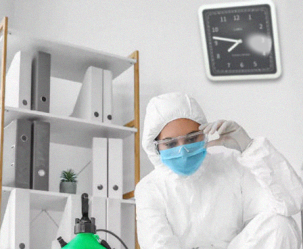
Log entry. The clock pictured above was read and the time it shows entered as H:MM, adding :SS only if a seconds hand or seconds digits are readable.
7:47
